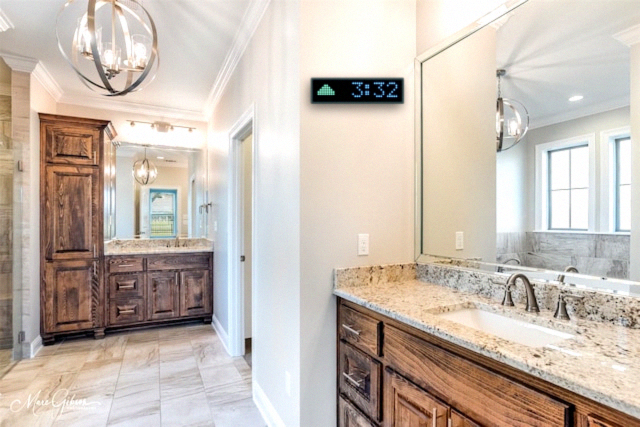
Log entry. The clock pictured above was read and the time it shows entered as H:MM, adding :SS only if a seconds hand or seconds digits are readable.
3:32
